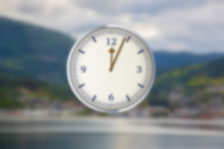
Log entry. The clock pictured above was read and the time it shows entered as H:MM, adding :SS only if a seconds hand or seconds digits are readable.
12:04
